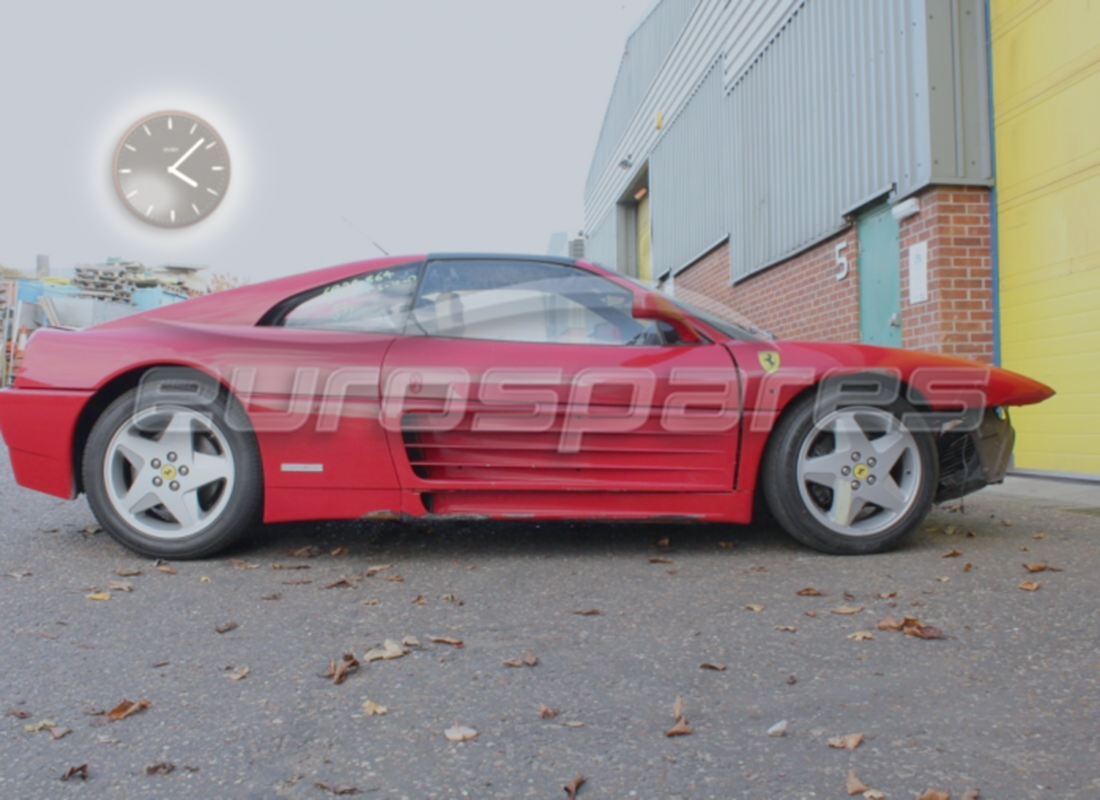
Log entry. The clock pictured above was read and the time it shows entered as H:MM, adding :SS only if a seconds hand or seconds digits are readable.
4:08
